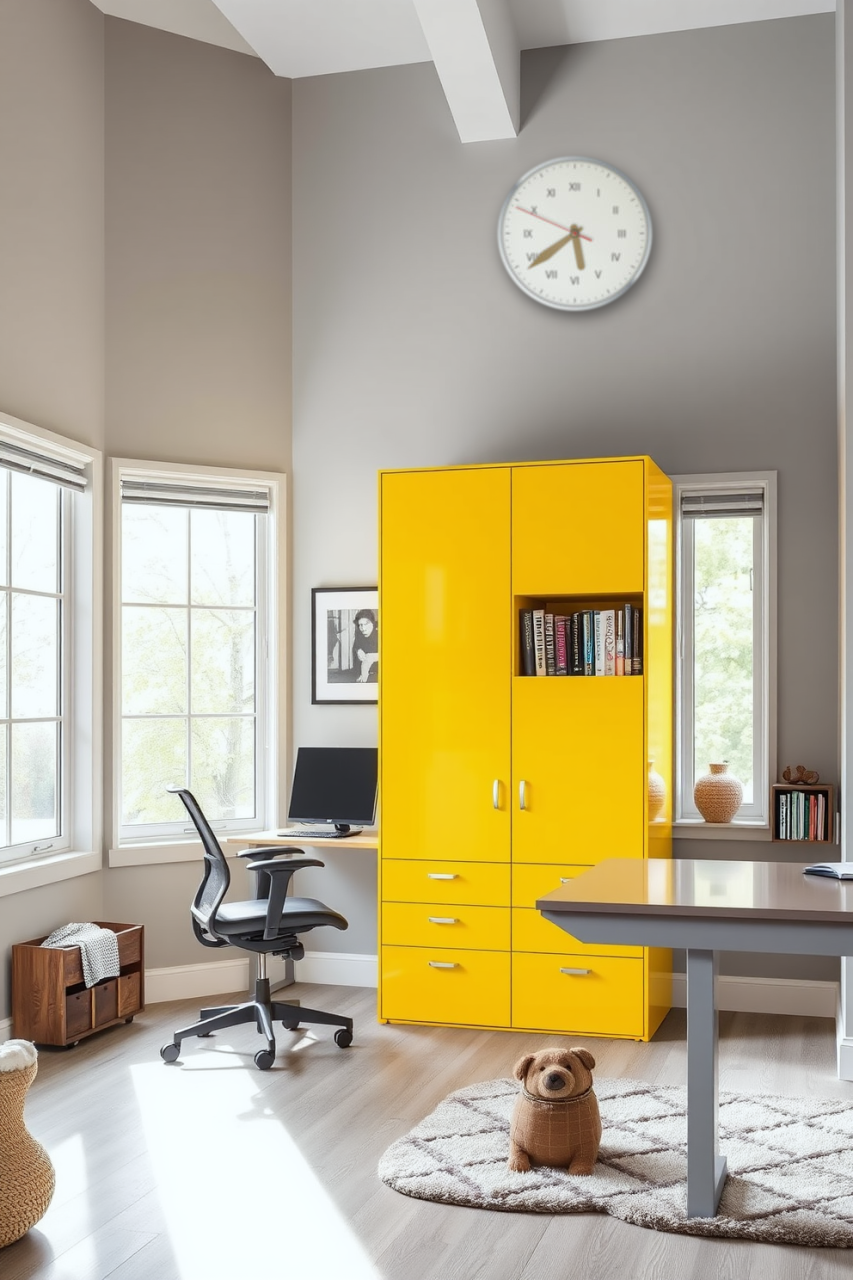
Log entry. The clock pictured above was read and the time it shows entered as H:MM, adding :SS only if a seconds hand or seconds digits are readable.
5:38:49
